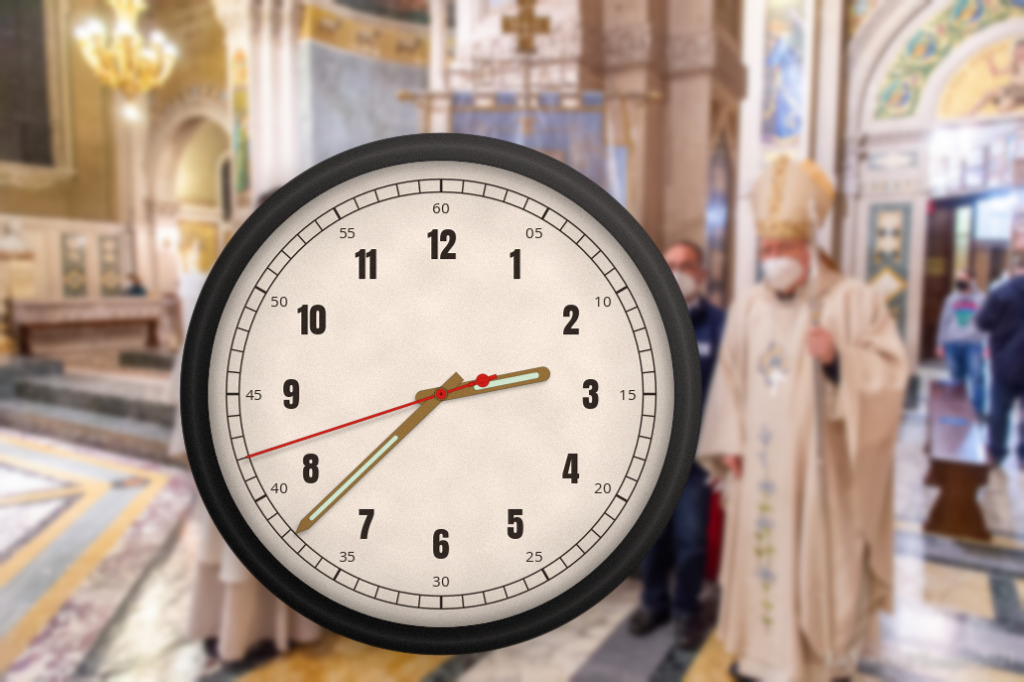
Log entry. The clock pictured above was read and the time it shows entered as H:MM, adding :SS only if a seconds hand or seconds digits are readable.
2:37:42
